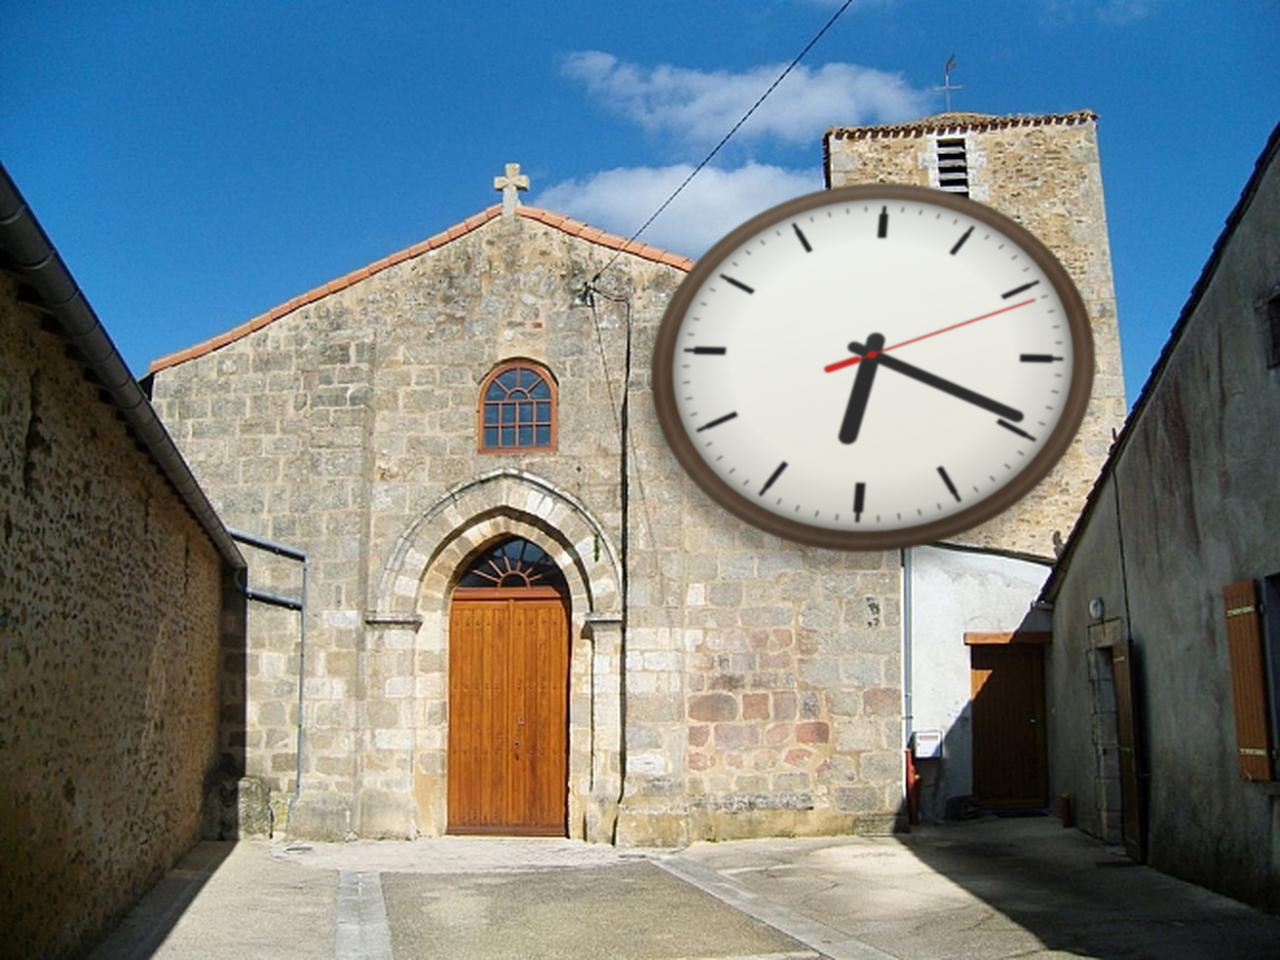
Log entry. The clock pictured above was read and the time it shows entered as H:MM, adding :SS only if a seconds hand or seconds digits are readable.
6:19:11
